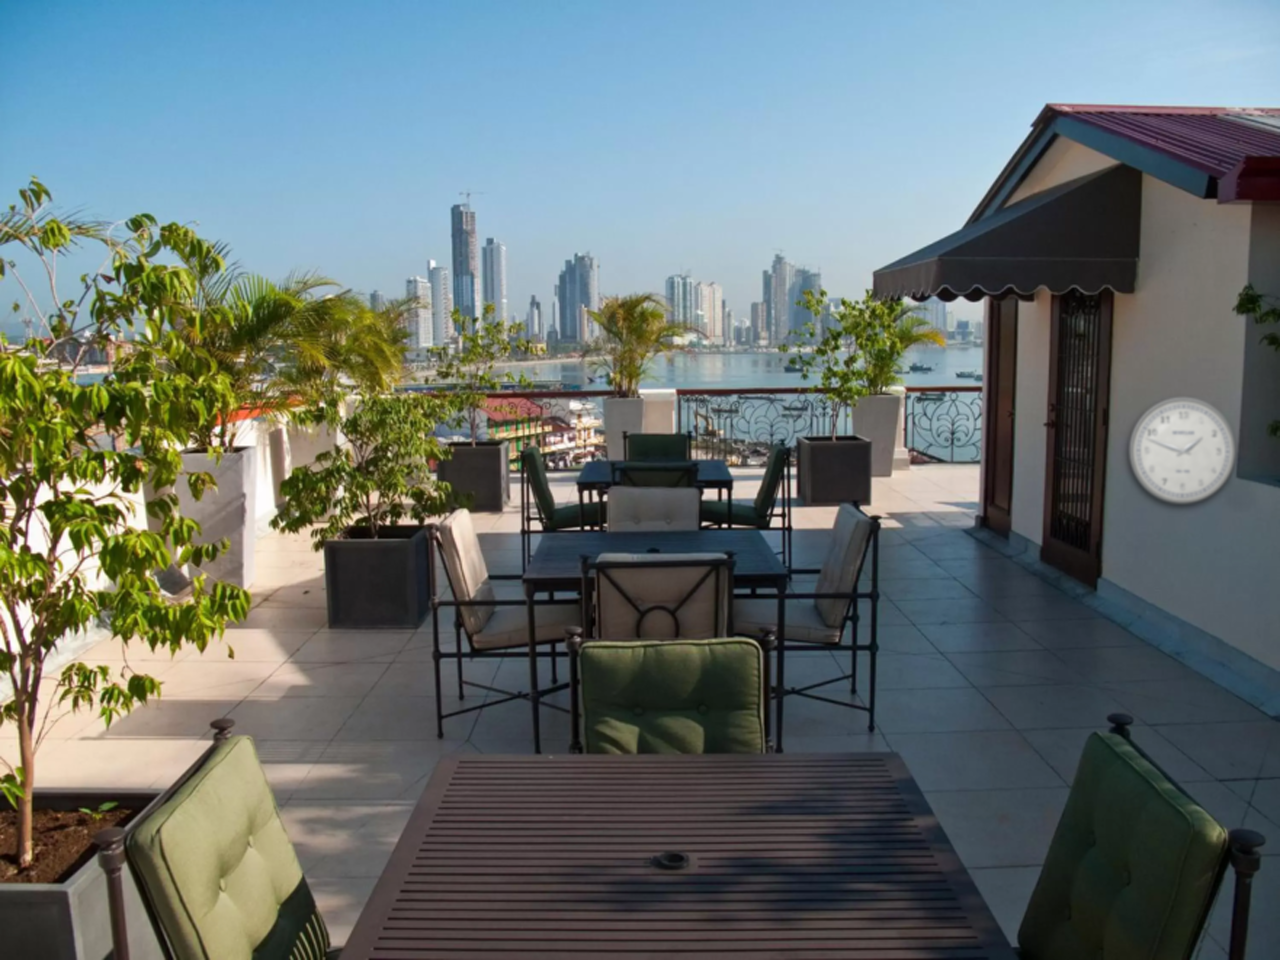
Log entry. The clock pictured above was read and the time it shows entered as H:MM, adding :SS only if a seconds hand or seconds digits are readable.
1:48
